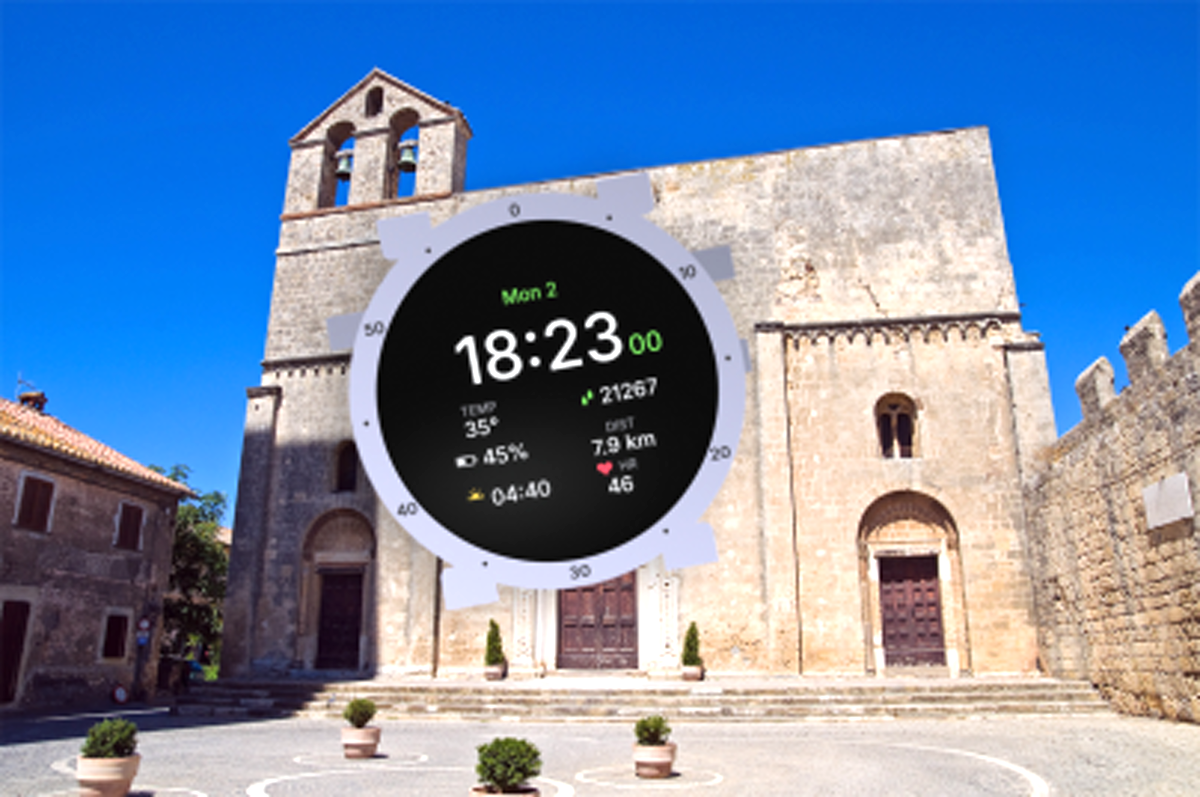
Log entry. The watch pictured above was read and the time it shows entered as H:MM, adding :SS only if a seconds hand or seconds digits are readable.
18:23:00
